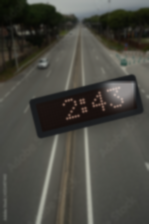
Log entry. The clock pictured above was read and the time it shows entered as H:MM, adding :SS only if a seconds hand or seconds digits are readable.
2:43
